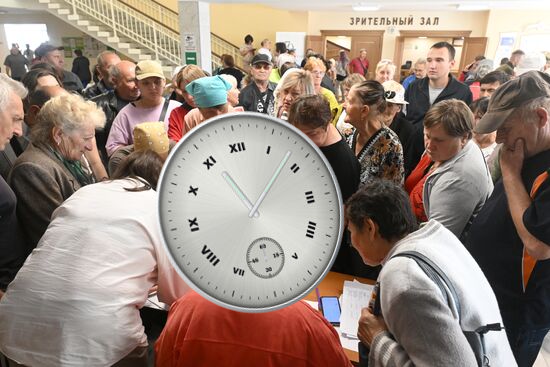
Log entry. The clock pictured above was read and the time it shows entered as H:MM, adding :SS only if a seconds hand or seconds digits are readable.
11:08
